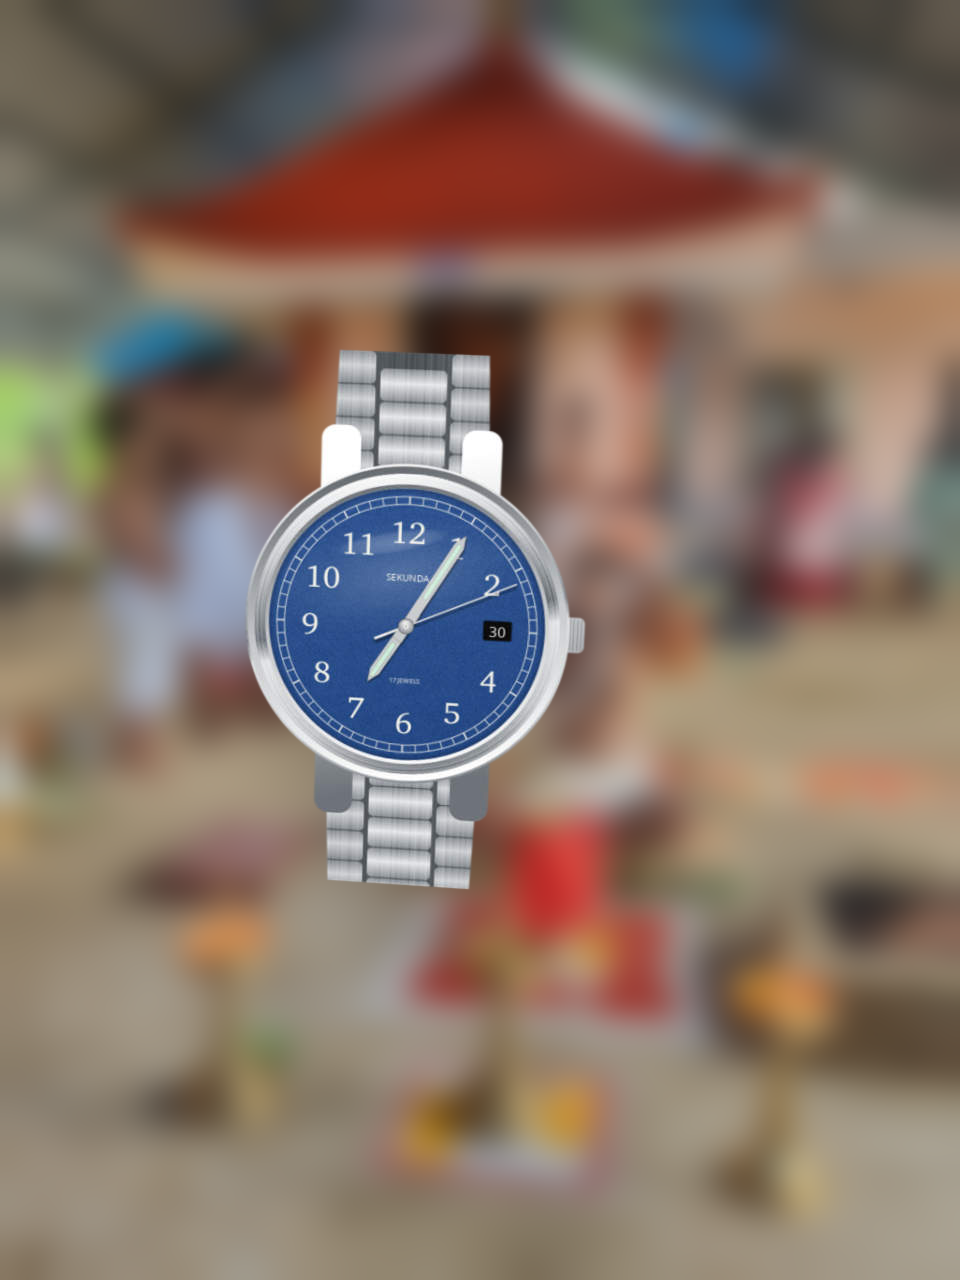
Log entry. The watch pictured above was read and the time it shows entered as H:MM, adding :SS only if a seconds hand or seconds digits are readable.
7:05:11
